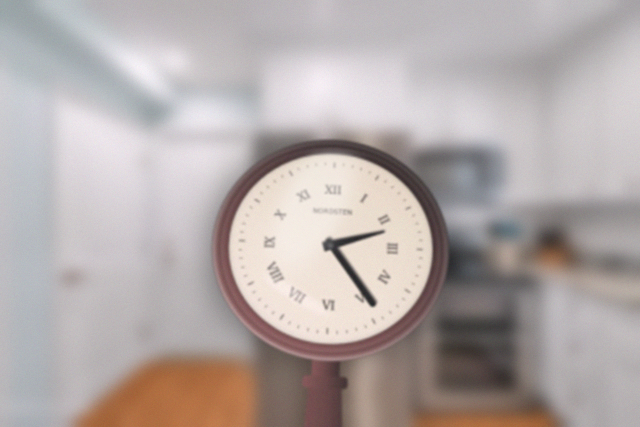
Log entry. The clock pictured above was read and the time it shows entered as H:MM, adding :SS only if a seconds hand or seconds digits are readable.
2:24
